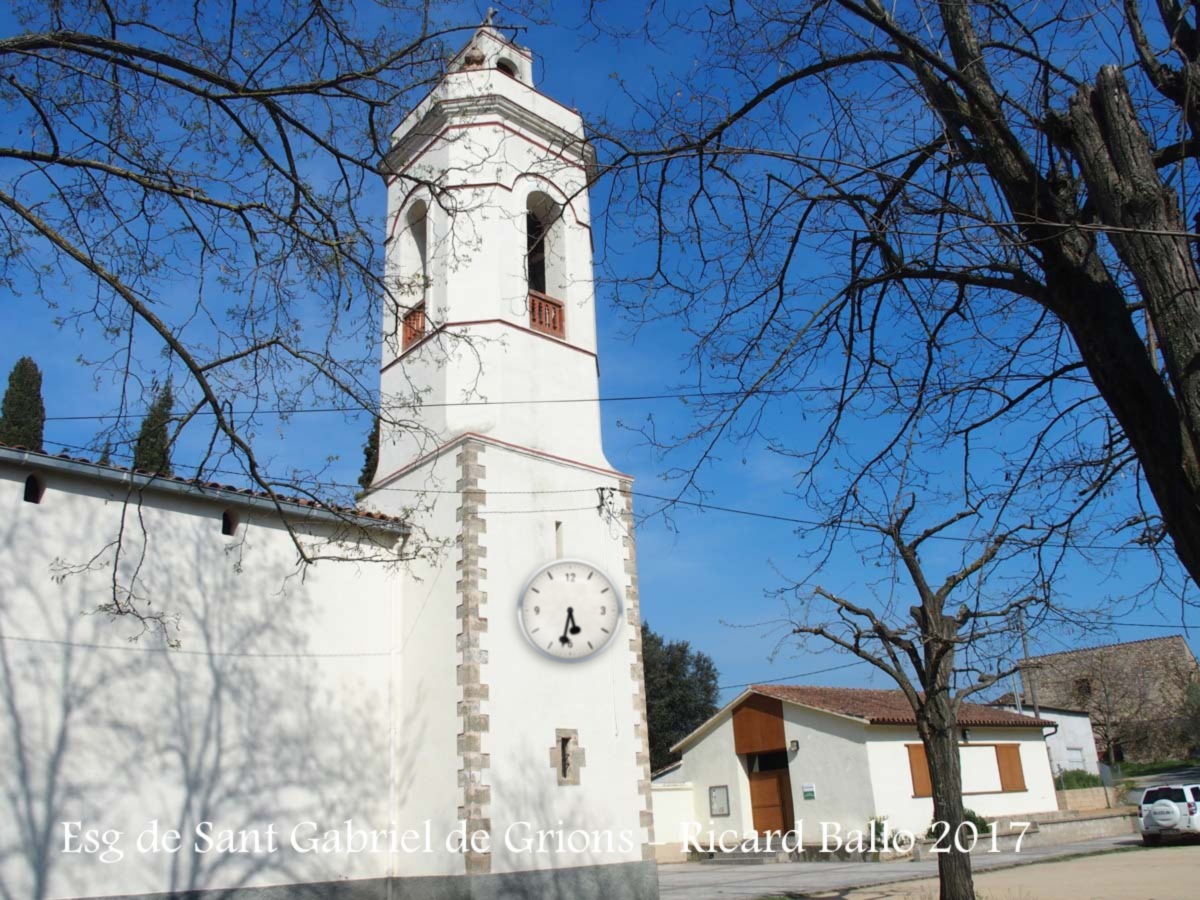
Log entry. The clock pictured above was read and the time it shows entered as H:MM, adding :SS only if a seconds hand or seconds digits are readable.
5:32
